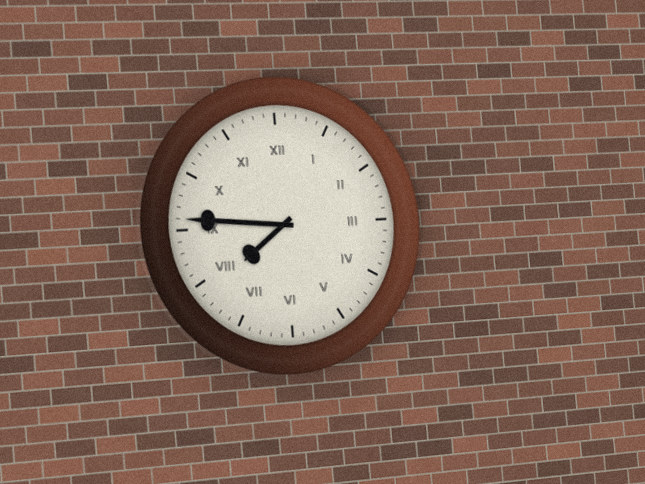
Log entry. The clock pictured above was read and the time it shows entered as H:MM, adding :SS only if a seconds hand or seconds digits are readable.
7:46
